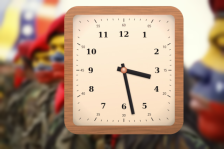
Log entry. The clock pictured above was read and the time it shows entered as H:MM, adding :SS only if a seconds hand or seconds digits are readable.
3:28
